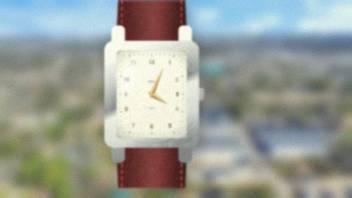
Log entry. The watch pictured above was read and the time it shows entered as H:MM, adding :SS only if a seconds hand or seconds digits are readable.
4:04
